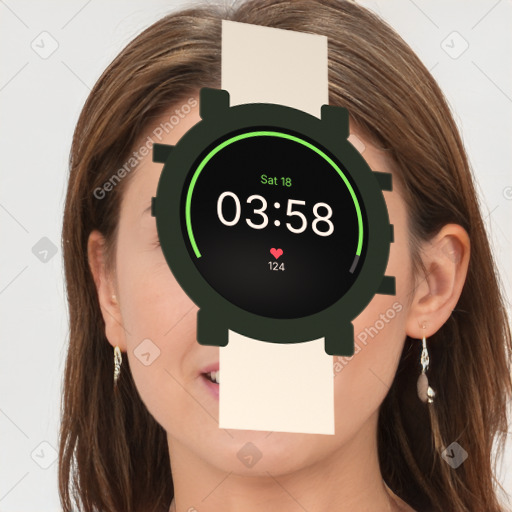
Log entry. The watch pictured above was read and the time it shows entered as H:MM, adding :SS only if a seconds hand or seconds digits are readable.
3:58
